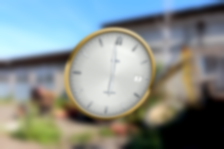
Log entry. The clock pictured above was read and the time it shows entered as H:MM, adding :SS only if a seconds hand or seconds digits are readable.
5:59
